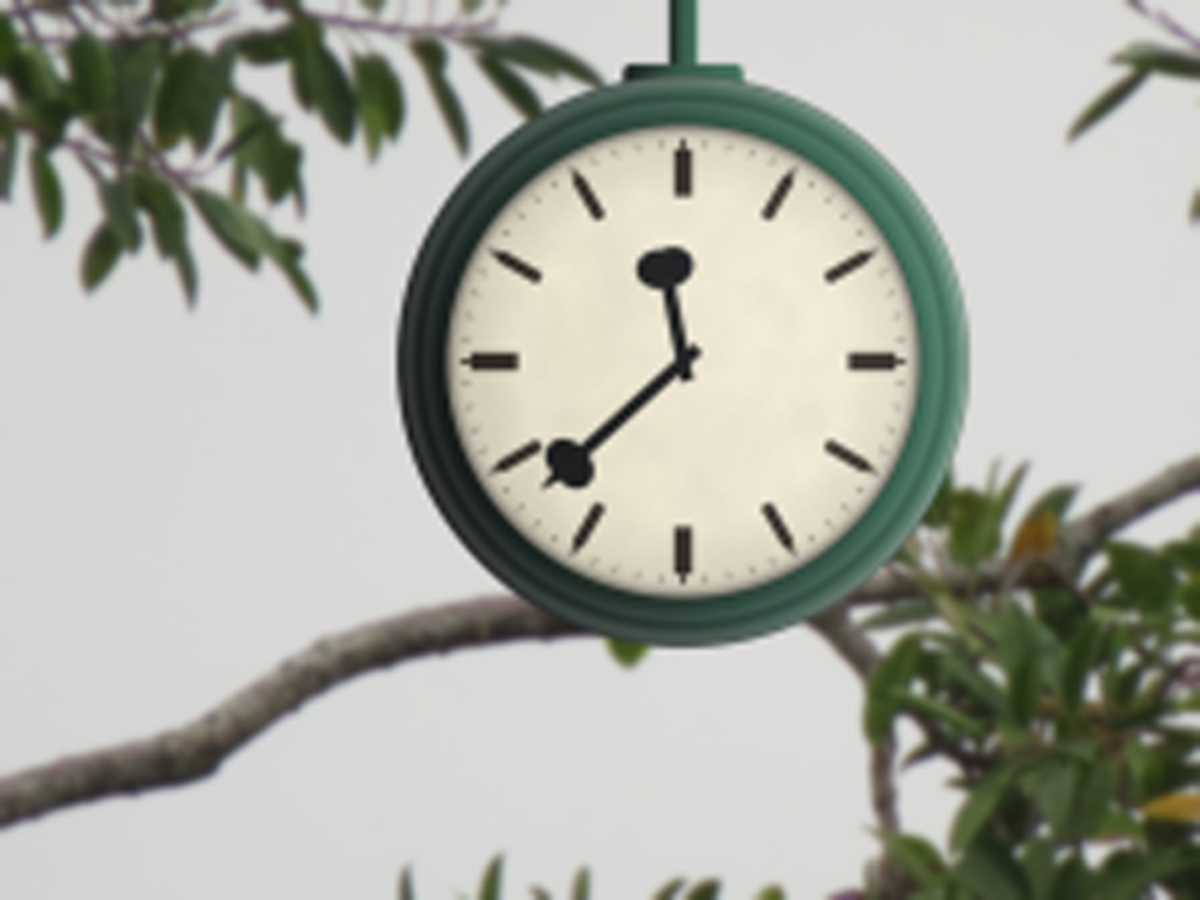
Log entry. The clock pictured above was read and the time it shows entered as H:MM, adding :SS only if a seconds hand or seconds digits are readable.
11:38
